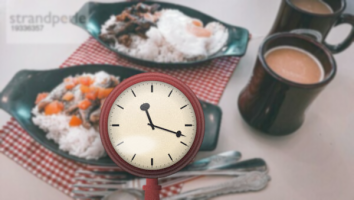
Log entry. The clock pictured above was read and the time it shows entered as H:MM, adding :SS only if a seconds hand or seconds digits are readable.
11:18
